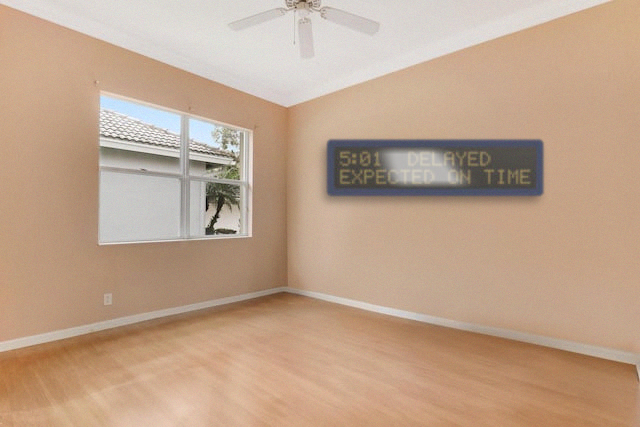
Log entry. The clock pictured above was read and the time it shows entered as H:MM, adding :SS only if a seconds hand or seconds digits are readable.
5:01
